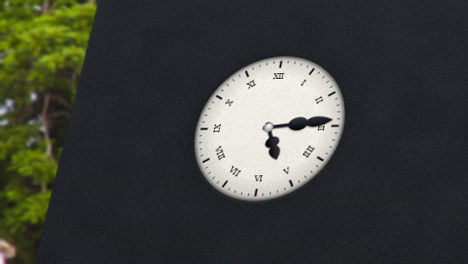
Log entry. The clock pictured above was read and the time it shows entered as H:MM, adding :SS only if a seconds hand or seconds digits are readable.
5:14
